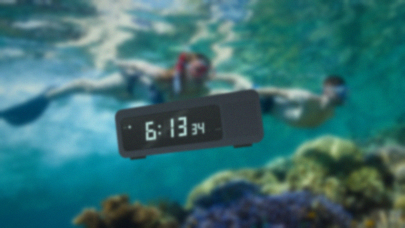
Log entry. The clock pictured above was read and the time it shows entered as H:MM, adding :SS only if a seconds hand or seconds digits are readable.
6:13
